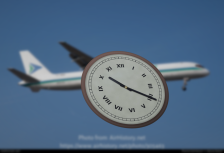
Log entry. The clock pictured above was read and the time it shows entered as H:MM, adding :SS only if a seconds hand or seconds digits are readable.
10:20
